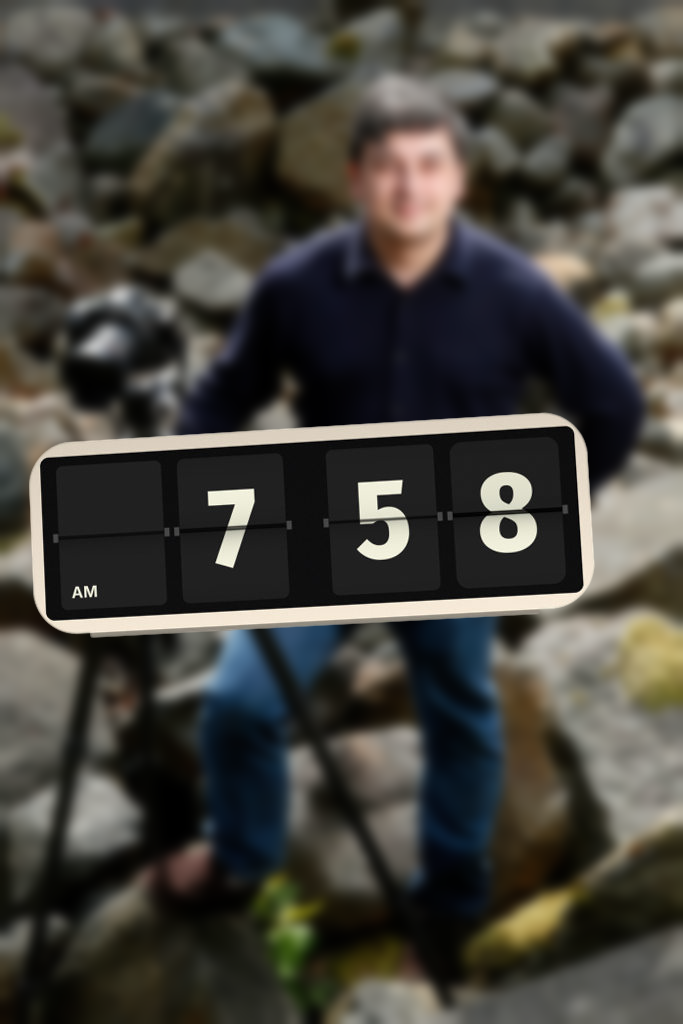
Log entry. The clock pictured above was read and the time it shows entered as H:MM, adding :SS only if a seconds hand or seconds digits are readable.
7:58
